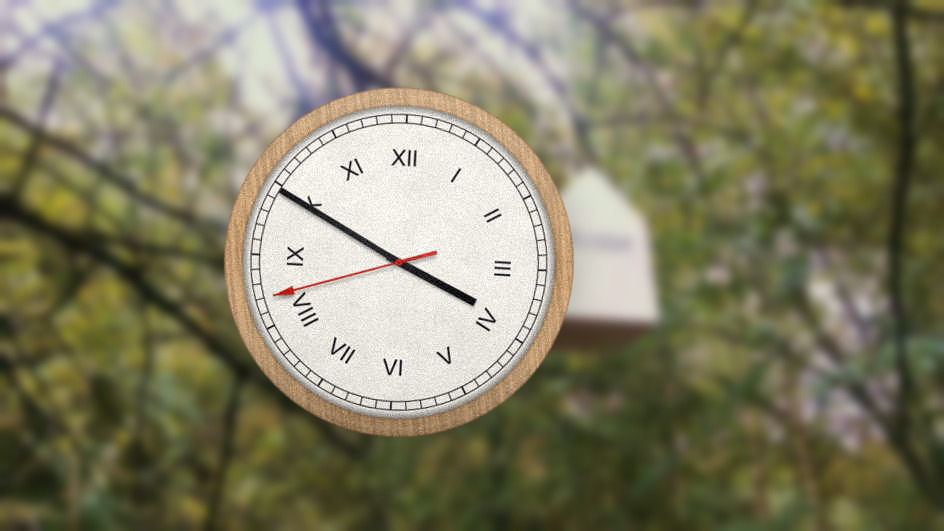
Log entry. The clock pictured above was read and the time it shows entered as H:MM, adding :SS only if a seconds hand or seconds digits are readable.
3:49:42
